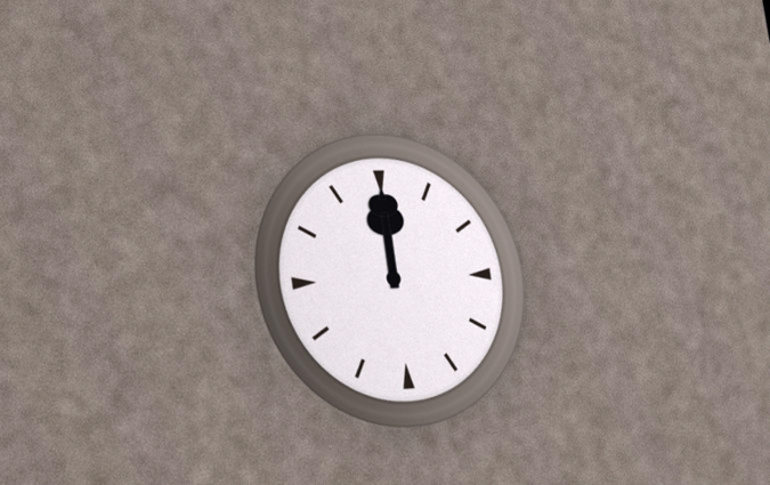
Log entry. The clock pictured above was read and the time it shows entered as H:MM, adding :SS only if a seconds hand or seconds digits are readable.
12:00
